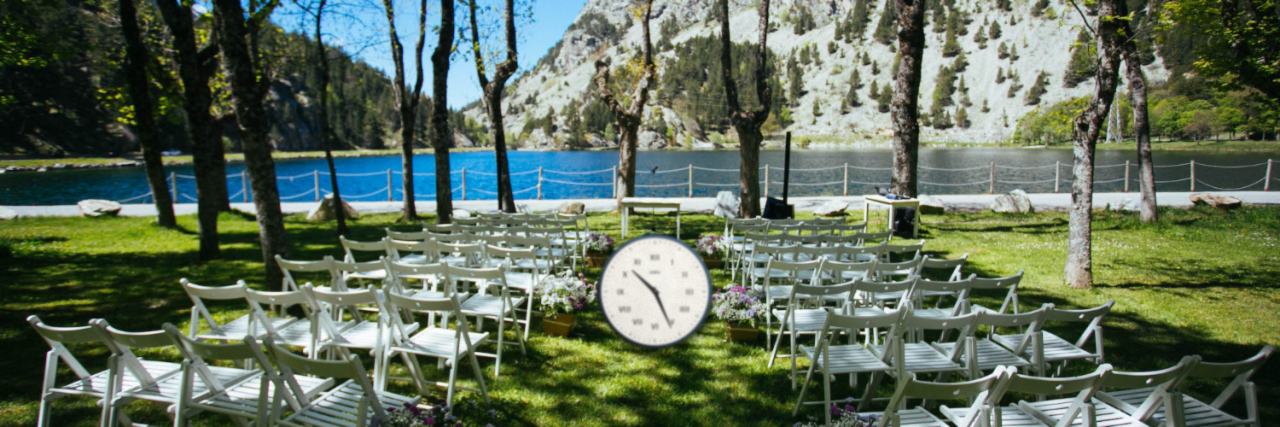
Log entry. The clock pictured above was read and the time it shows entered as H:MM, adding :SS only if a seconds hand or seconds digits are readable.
10:26
